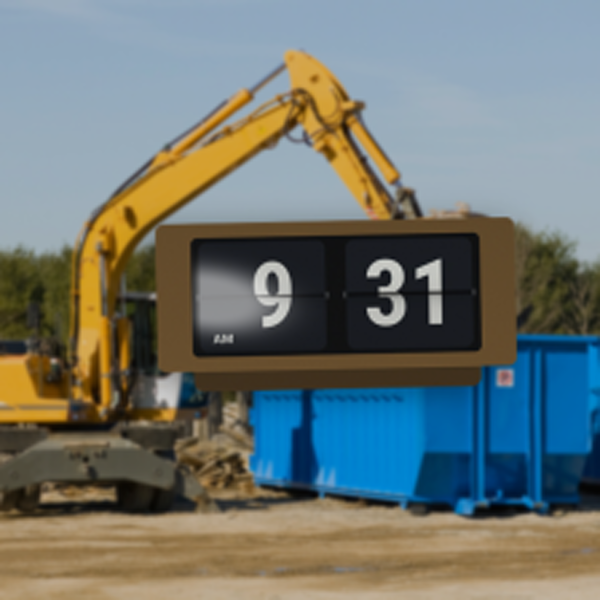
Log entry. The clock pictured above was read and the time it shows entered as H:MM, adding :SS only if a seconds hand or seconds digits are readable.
9:31
